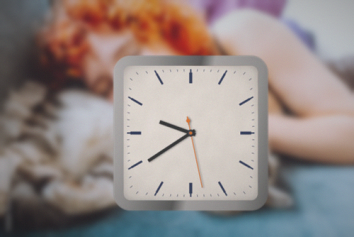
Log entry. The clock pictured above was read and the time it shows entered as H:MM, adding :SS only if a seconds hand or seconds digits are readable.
9:39:28
